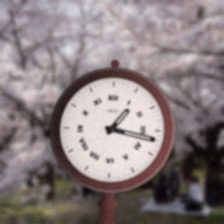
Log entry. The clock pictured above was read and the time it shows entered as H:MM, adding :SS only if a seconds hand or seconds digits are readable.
1:17
